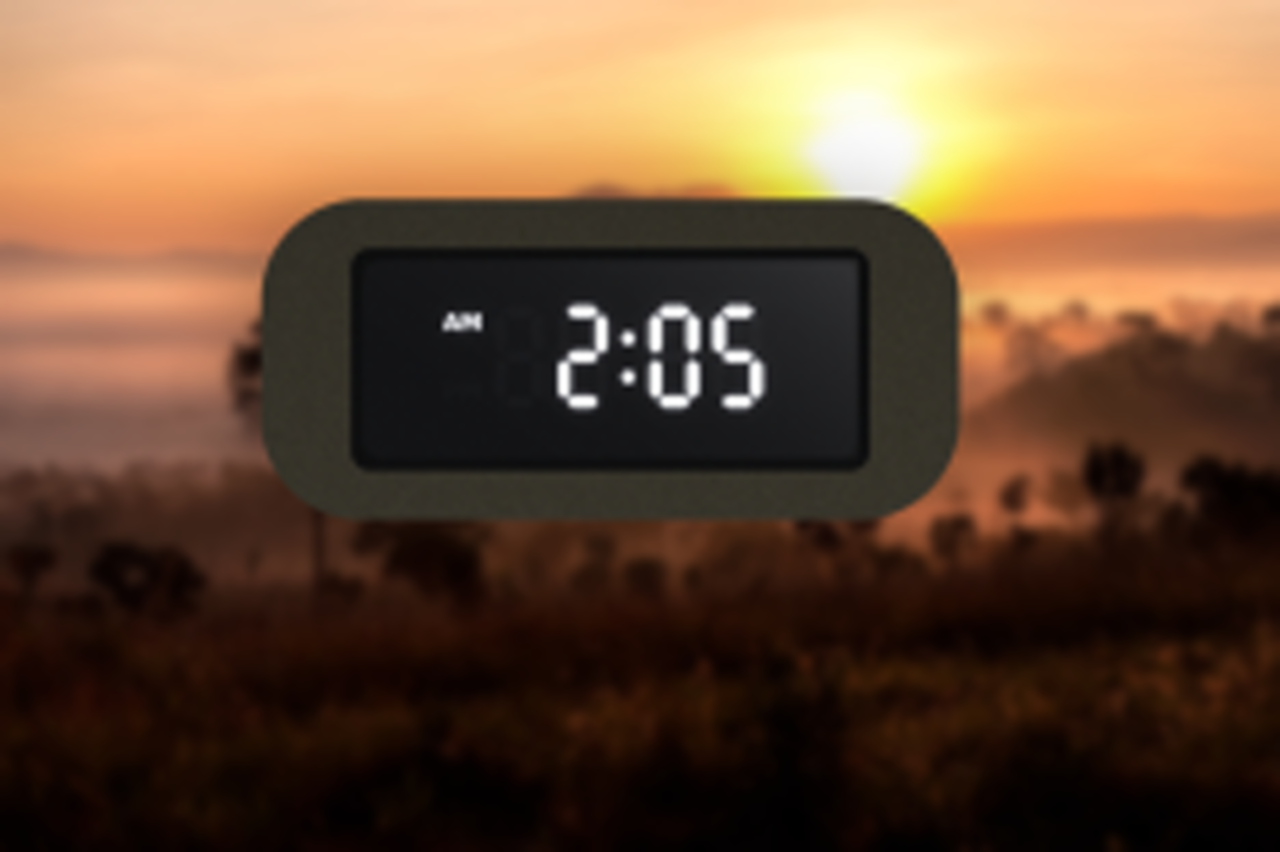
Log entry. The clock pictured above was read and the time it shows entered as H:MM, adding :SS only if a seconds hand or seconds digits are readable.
2:05
